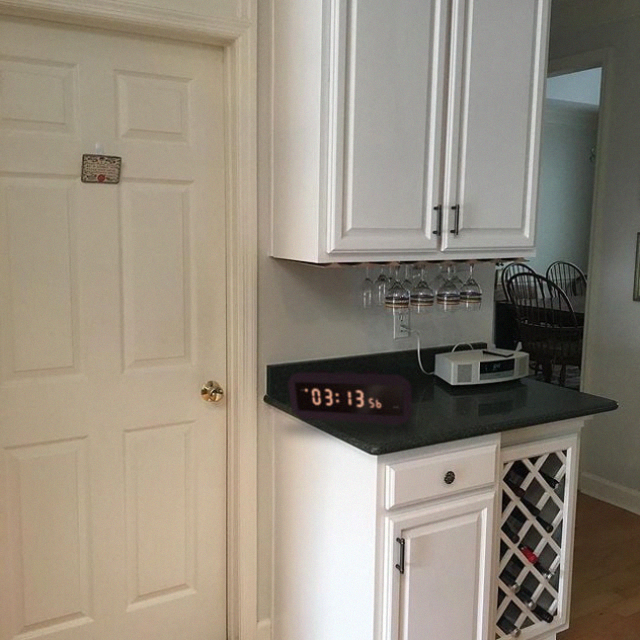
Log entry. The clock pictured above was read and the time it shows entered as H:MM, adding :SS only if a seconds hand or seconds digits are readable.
3:13:56
